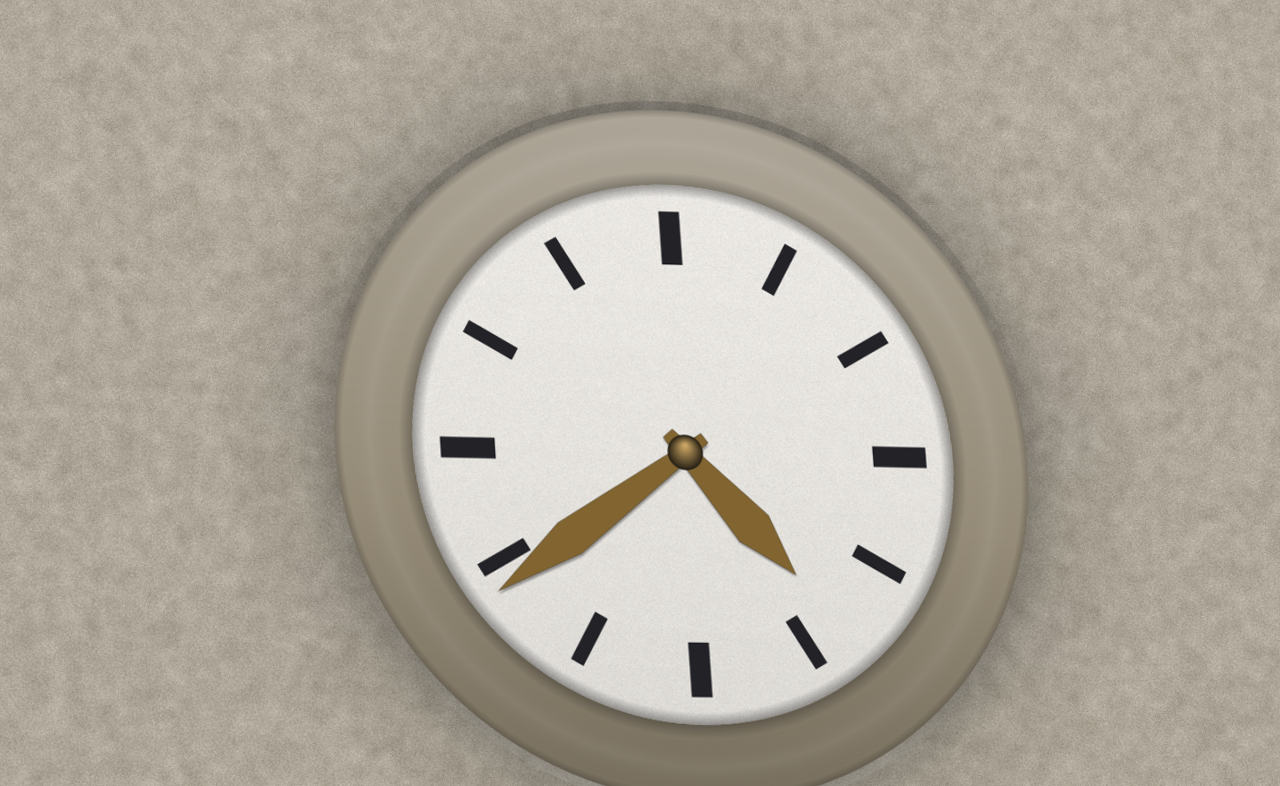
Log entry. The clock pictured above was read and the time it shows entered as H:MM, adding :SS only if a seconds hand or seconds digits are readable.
4:39
